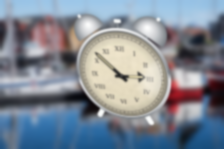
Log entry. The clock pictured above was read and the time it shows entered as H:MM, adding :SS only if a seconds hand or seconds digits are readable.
2:52
